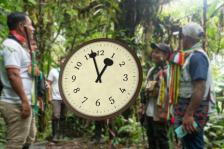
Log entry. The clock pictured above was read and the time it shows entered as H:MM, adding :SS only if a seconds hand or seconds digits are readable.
12:57
